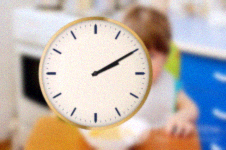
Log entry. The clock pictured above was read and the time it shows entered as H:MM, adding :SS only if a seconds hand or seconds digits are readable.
2:10
